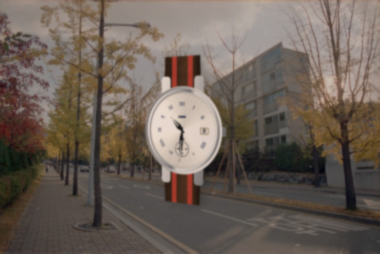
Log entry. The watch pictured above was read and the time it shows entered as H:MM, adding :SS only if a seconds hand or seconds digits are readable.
10:31
